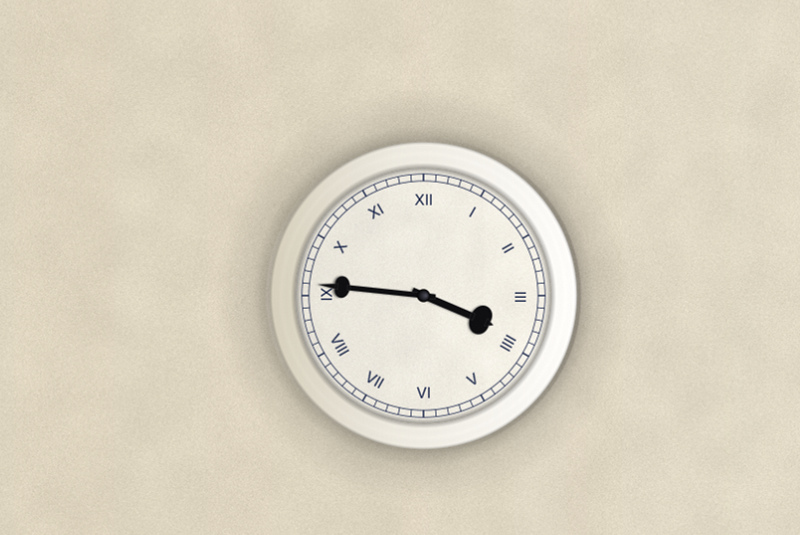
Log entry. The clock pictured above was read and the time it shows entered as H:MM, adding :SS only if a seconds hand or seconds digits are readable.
3:46
